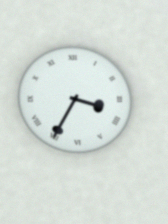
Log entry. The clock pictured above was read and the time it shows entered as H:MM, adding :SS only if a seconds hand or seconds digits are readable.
3:35
